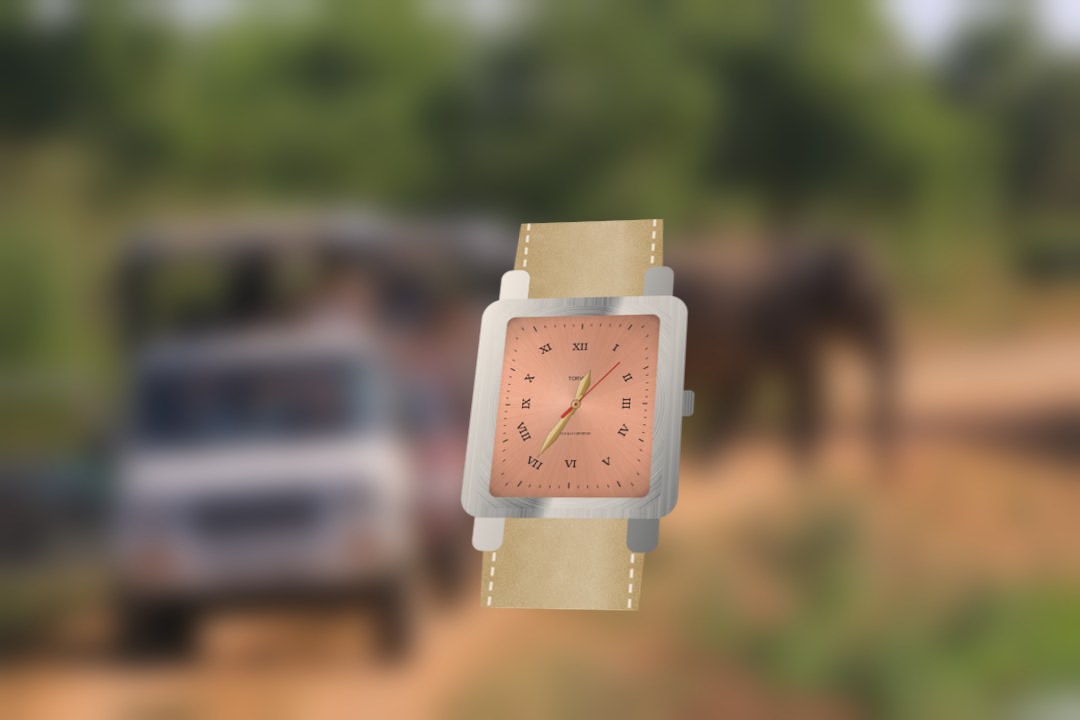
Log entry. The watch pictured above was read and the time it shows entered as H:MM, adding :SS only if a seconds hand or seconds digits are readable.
12:35:07
